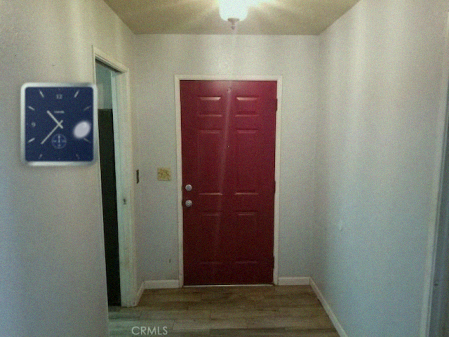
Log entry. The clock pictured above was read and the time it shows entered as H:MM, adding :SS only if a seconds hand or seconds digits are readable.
10:37
